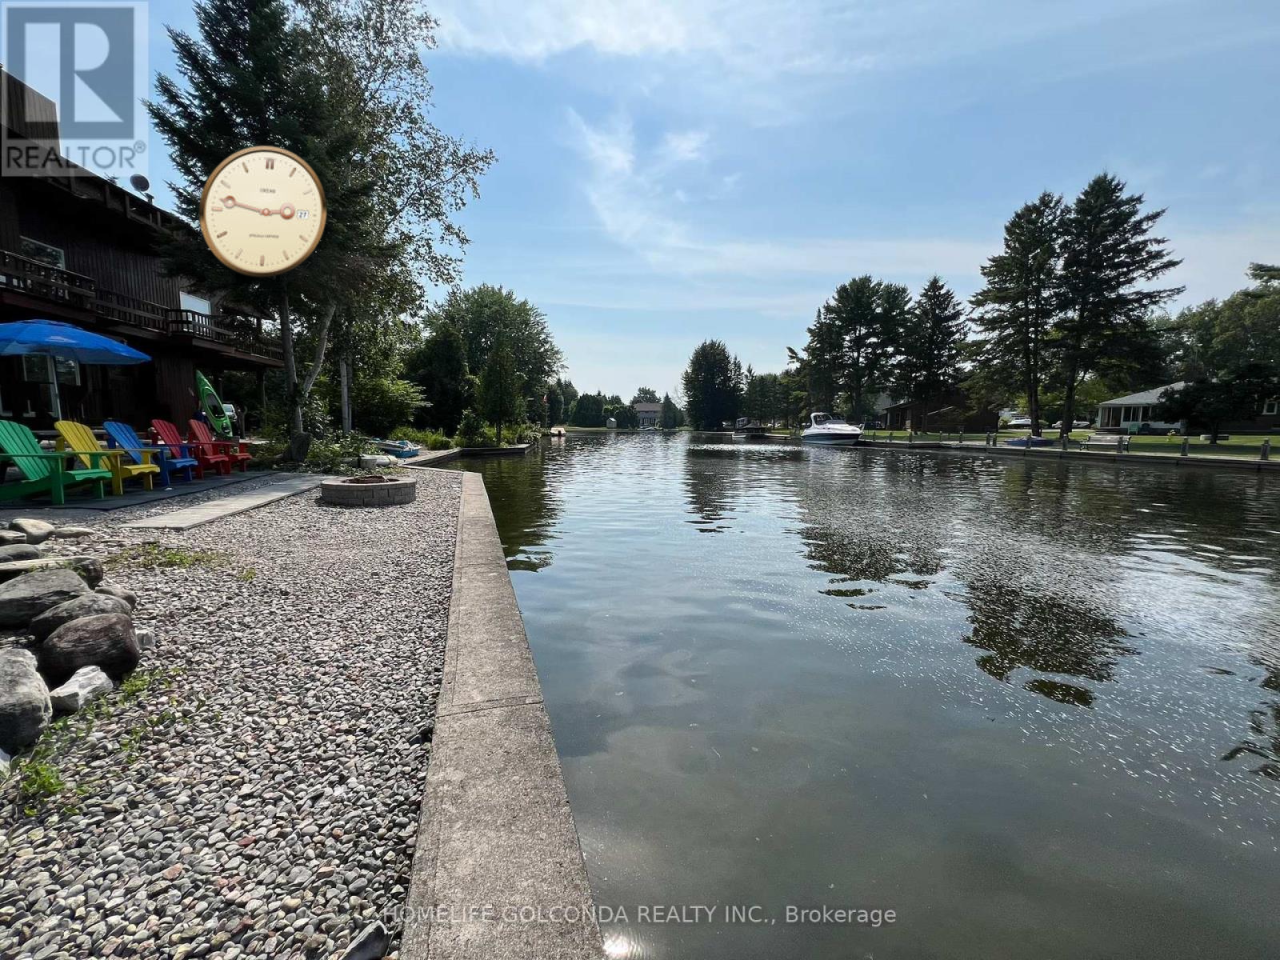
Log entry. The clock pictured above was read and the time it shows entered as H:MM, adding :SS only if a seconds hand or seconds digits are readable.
2:47
